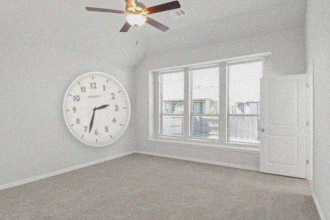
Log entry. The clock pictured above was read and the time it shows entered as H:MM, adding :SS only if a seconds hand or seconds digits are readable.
2:33
